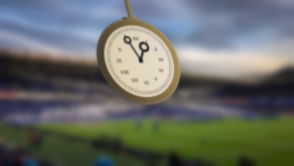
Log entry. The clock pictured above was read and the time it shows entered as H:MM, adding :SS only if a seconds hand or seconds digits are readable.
12:56
